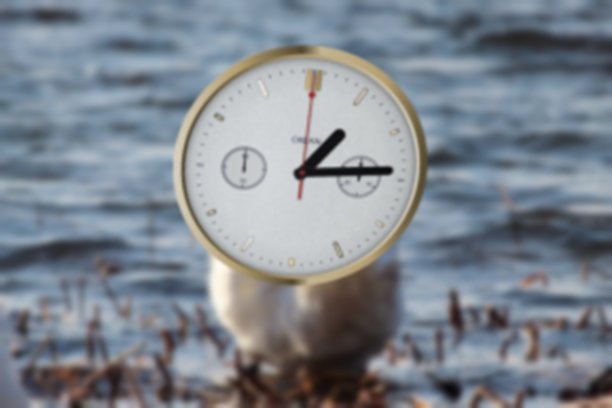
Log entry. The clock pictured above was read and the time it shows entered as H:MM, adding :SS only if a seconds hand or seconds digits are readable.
1:14
